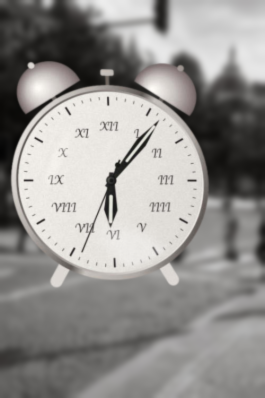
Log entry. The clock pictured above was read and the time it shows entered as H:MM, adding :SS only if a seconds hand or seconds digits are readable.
6:06:34
